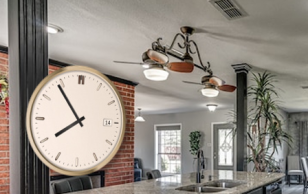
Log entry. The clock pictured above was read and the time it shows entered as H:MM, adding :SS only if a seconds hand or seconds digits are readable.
7:54
